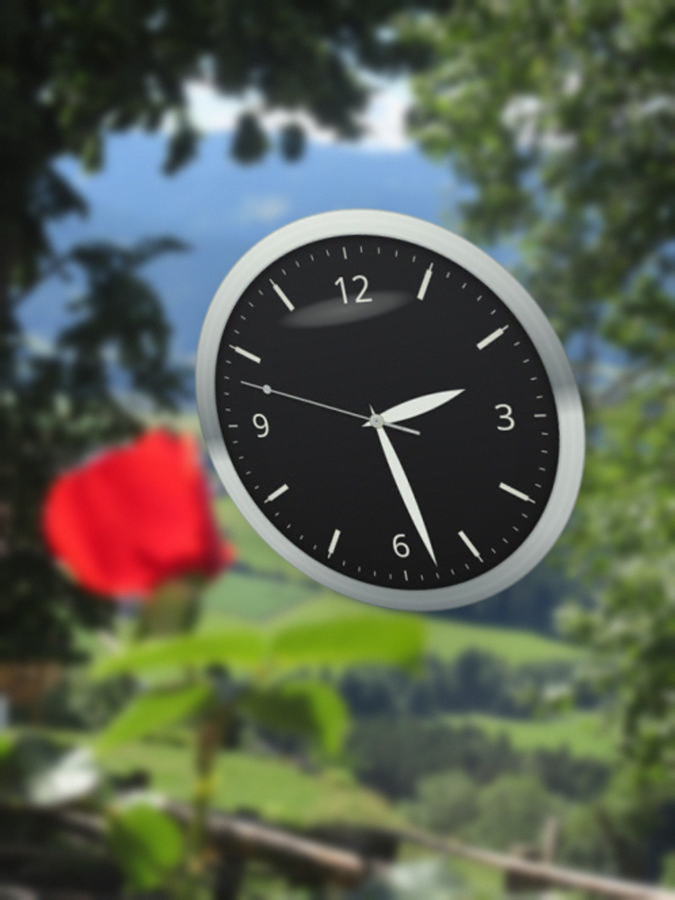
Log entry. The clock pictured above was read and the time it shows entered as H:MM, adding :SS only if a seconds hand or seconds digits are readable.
2:27:48
